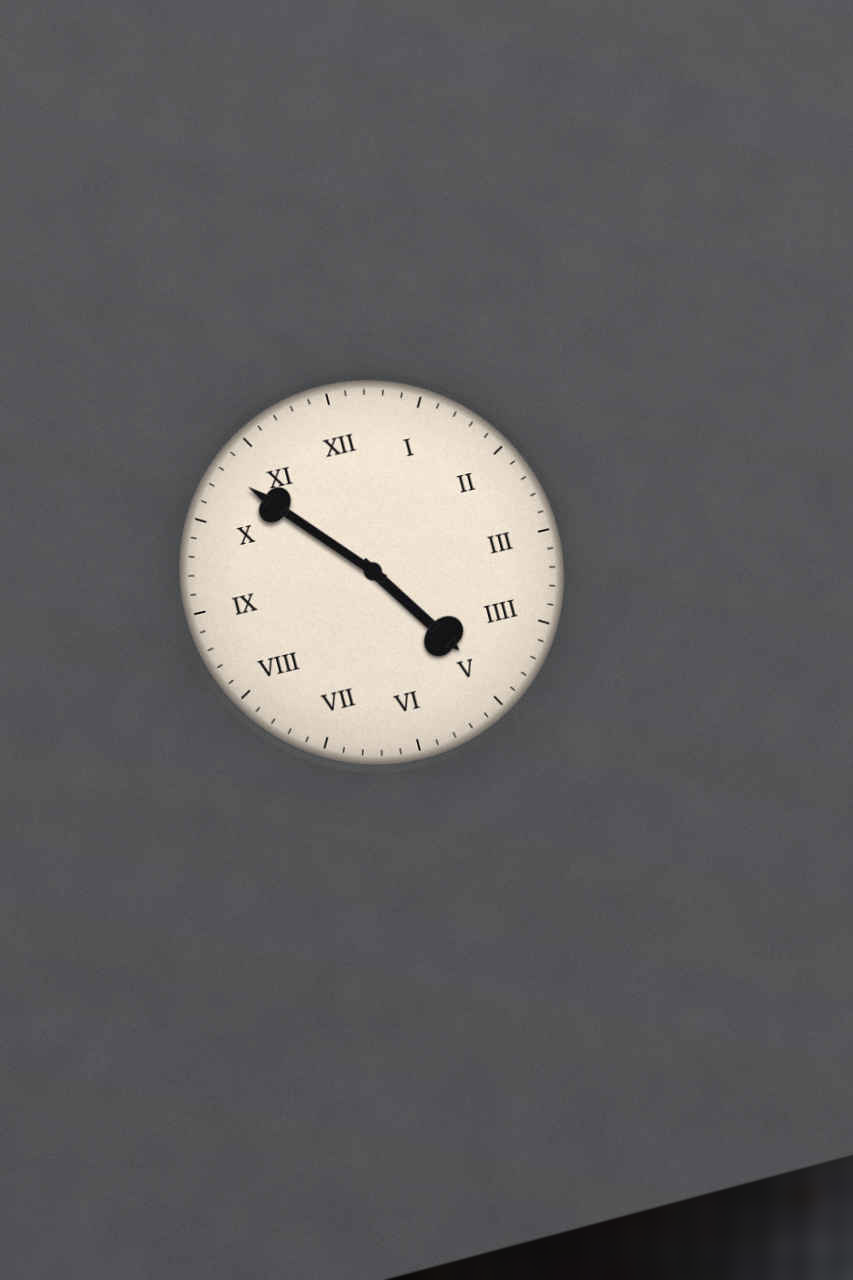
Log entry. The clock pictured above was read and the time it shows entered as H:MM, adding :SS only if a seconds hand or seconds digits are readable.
4:53
